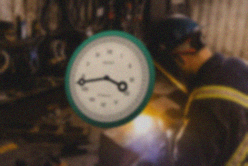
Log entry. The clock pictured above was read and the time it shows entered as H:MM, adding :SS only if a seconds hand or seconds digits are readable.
3:43
